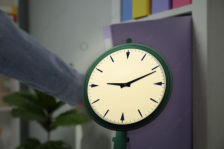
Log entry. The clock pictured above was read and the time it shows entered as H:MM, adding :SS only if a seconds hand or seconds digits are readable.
9:11
